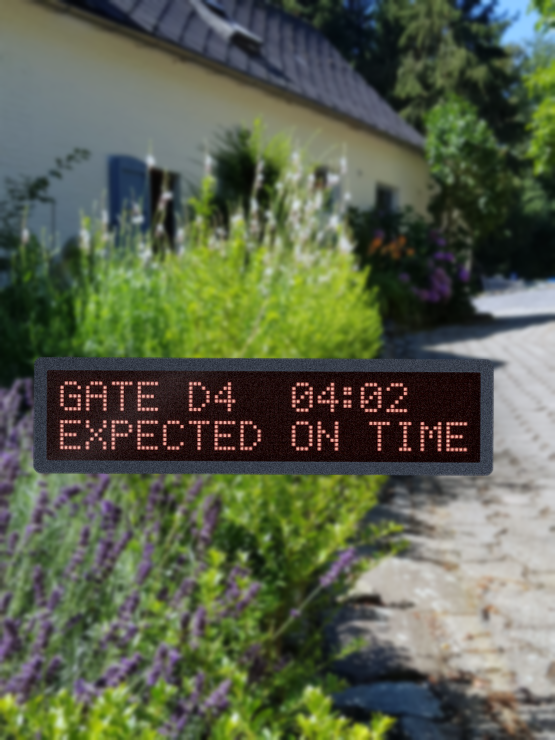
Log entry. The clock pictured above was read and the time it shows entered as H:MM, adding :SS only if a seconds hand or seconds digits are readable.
4:02
